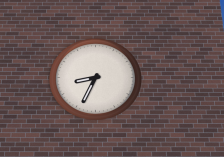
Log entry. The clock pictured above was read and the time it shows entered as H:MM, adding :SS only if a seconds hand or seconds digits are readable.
8:34
